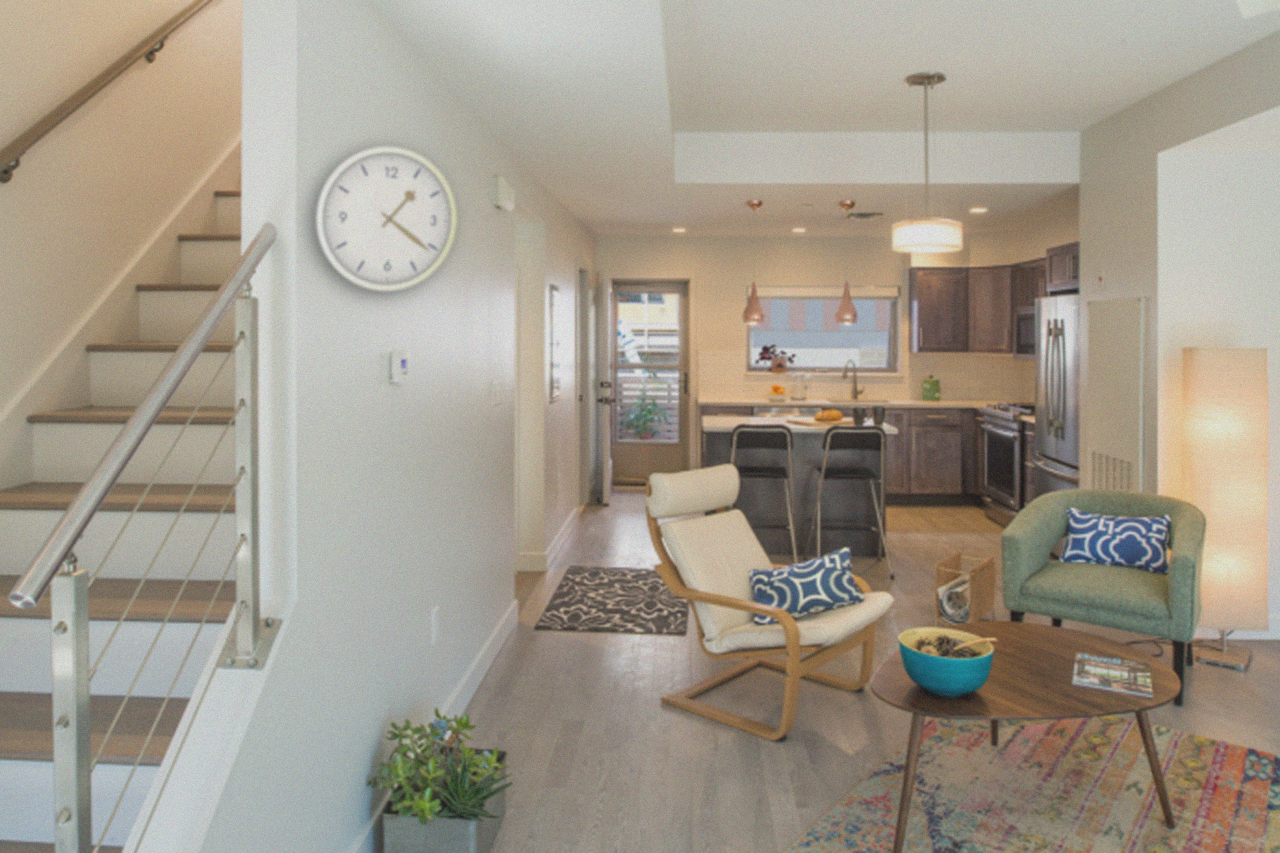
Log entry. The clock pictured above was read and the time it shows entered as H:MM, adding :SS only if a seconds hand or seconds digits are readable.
1:21
